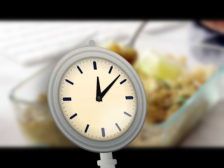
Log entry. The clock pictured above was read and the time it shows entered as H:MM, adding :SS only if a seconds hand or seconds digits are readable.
12:08
